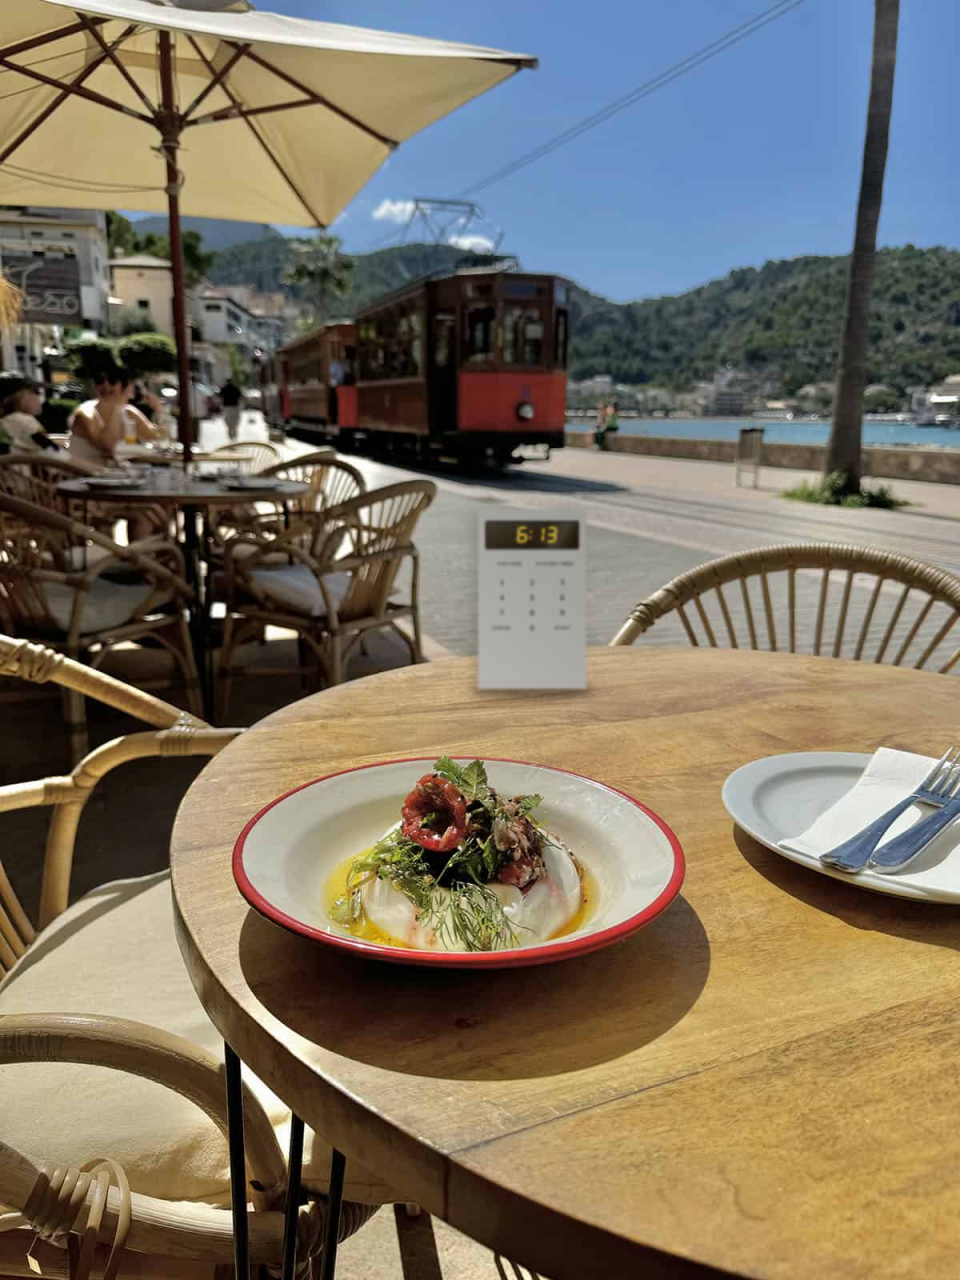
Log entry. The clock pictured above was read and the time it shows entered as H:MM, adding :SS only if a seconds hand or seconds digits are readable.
6:13
